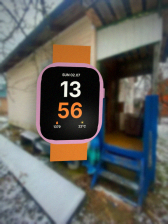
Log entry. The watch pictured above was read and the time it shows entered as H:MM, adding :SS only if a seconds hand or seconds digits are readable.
13:56
